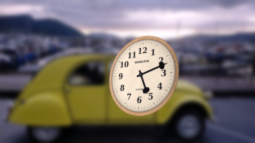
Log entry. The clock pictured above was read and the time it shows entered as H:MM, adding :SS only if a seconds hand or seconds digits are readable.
5:12
